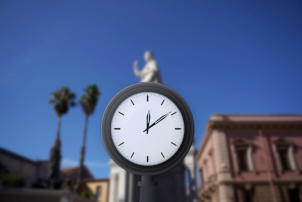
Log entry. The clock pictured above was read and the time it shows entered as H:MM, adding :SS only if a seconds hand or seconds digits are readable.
12:09
